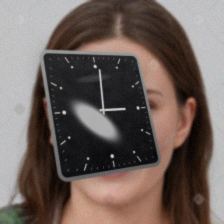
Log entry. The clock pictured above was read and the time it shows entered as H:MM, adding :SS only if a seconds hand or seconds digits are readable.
3:01
